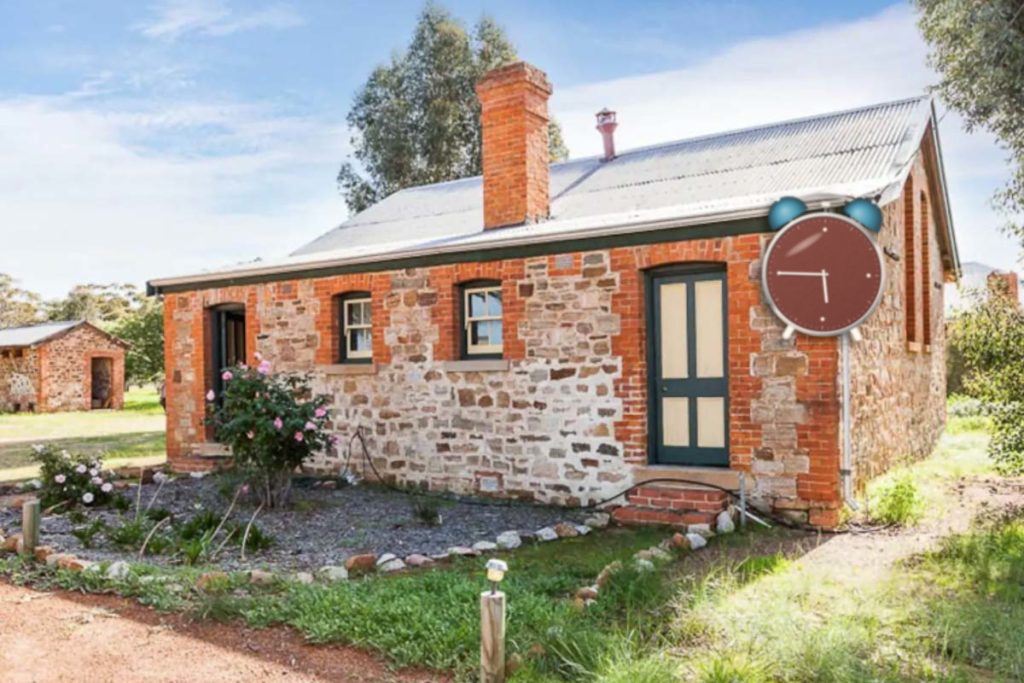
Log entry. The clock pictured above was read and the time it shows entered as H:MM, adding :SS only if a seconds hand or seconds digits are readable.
5:45
